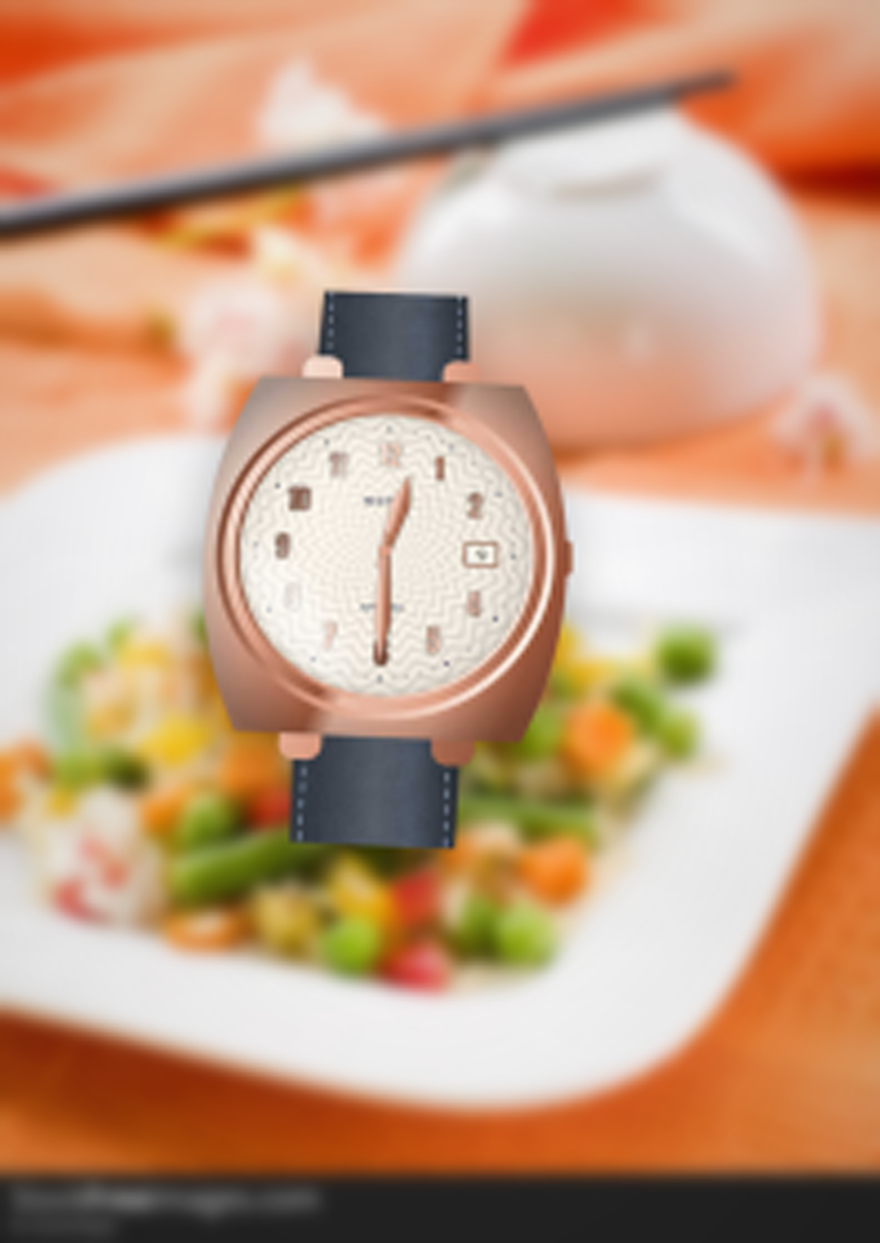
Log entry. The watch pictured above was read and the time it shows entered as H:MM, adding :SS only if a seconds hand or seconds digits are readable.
12:30
